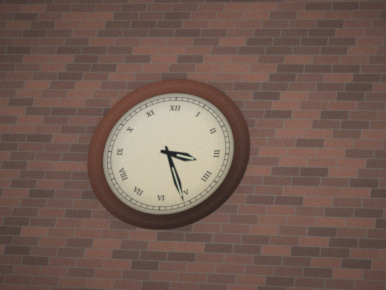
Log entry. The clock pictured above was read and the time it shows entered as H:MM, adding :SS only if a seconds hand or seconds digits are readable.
3:26
